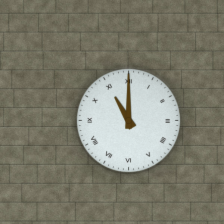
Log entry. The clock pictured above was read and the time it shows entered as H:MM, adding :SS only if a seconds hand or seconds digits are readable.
11:00
